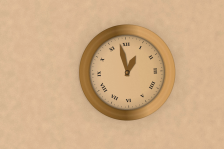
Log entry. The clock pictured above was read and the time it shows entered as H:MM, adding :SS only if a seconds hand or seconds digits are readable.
12:58
